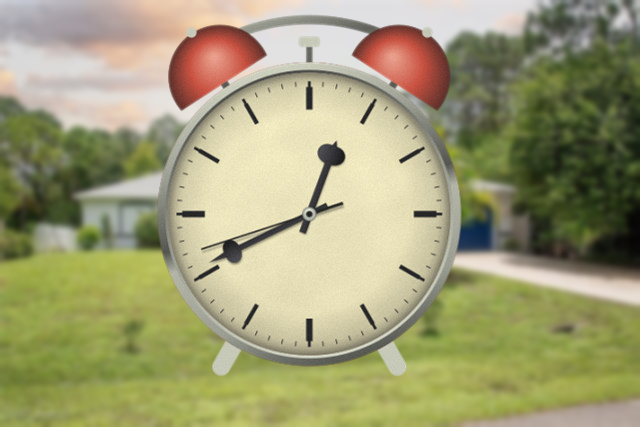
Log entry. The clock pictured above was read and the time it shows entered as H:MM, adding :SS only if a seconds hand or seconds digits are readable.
12:40:42
